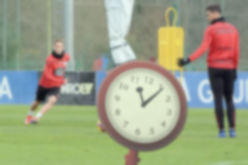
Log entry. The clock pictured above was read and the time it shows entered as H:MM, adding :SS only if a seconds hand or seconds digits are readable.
11:06
